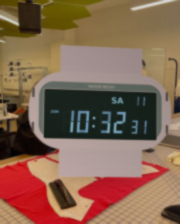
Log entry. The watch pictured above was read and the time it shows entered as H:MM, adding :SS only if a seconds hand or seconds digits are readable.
10:32:31
